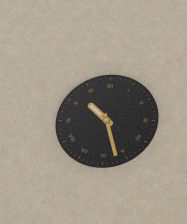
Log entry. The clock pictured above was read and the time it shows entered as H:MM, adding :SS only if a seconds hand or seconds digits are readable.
10:27
